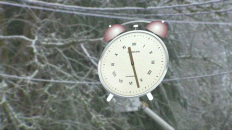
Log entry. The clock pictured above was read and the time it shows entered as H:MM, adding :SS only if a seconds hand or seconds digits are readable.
11:27
